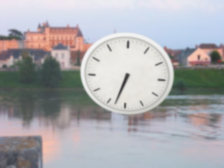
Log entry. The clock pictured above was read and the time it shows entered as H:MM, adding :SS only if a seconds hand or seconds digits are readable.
6:33
